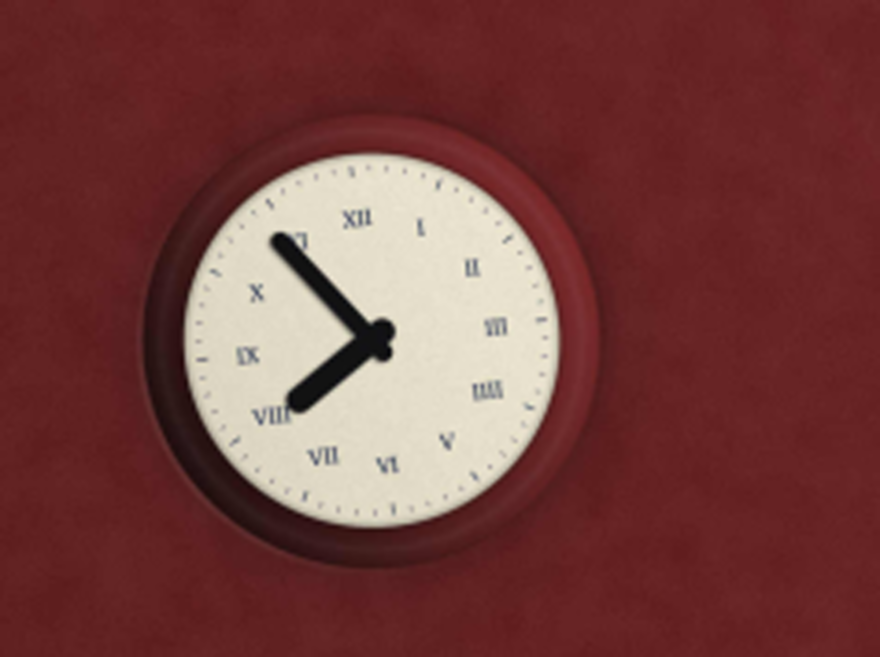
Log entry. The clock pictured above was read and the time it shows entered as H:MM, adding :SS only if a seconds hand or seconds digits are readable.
7:54
